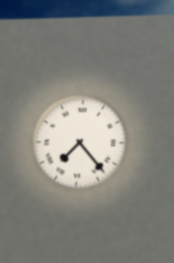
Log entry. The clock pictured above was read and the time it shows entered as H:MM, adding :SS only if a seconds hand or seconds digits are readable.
7:23
